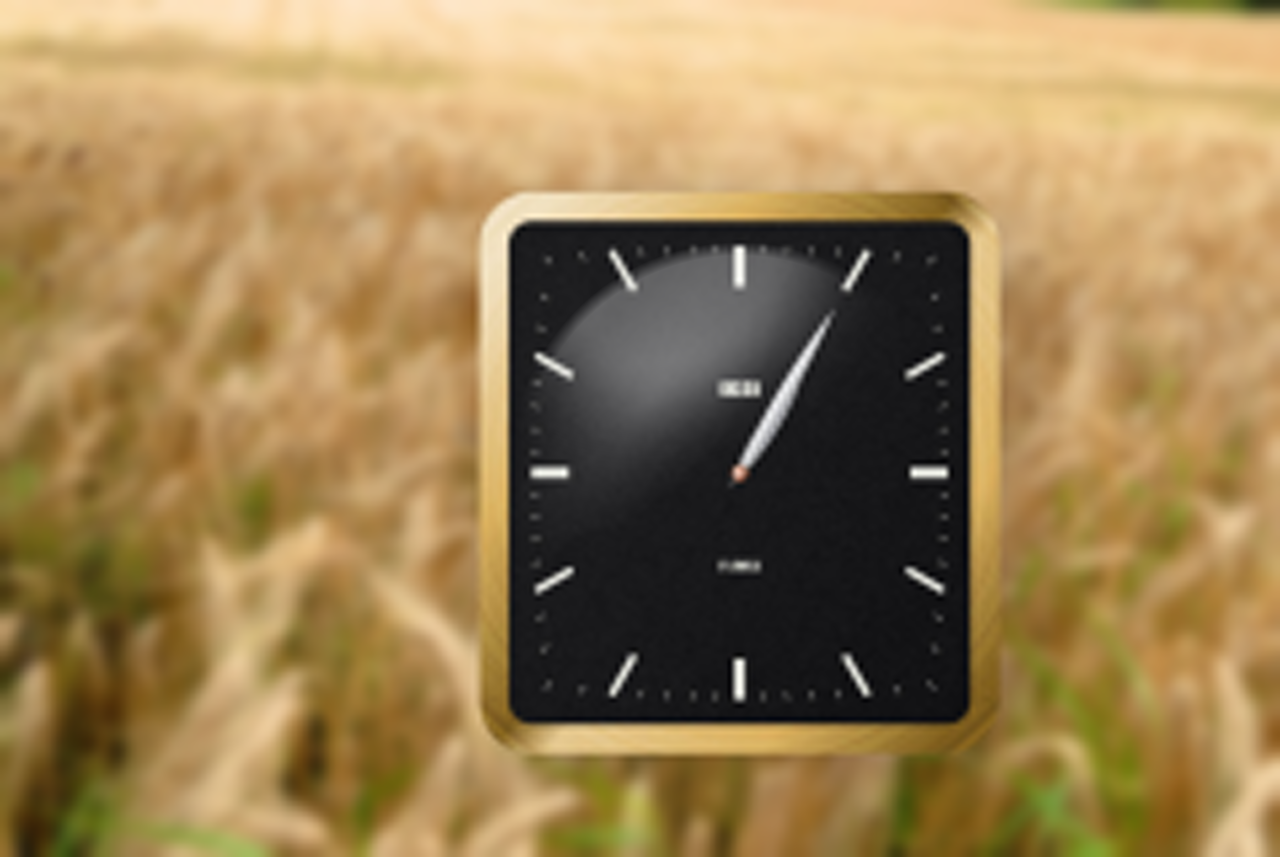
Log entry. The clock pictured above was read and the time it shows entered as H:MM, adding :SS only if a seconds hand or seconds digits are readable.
1:05
